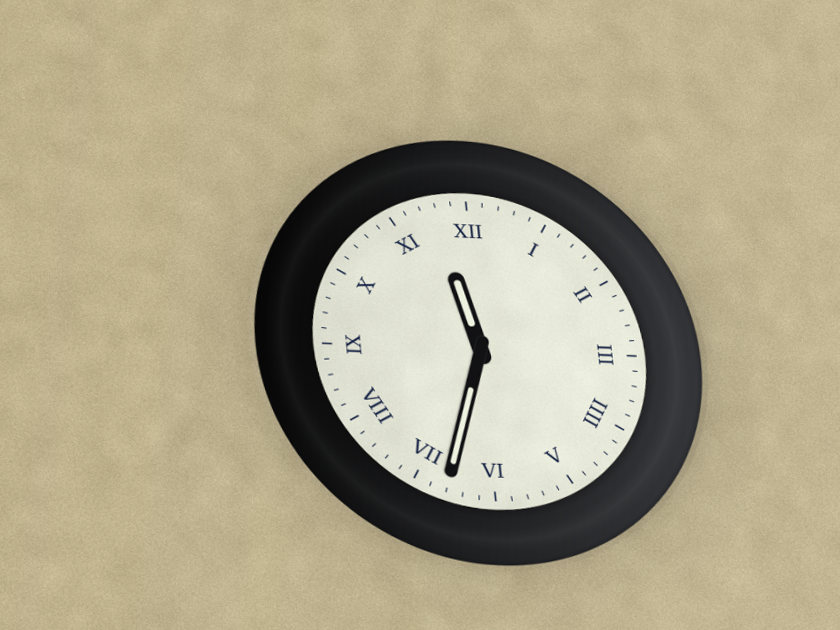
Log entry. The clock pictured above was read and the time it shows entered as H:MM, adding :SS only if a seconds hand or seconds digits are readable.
11:33
